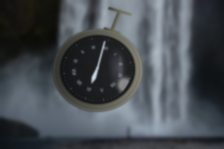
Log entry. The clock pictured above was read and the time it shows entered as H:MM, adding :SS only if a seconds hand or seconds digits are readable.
5:59
